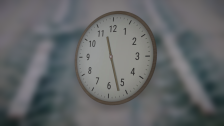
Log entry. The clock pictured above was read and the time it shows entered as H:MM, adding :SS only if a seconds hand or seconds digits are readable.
11:27
